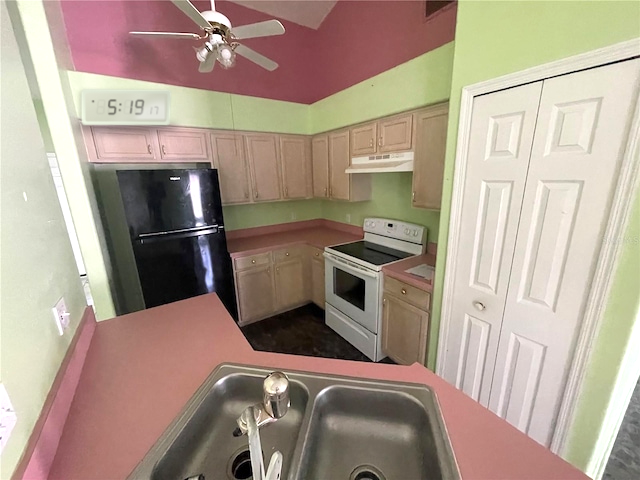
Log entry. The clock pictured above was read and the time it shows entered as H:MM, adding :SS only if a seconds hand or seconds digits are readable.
5:19
